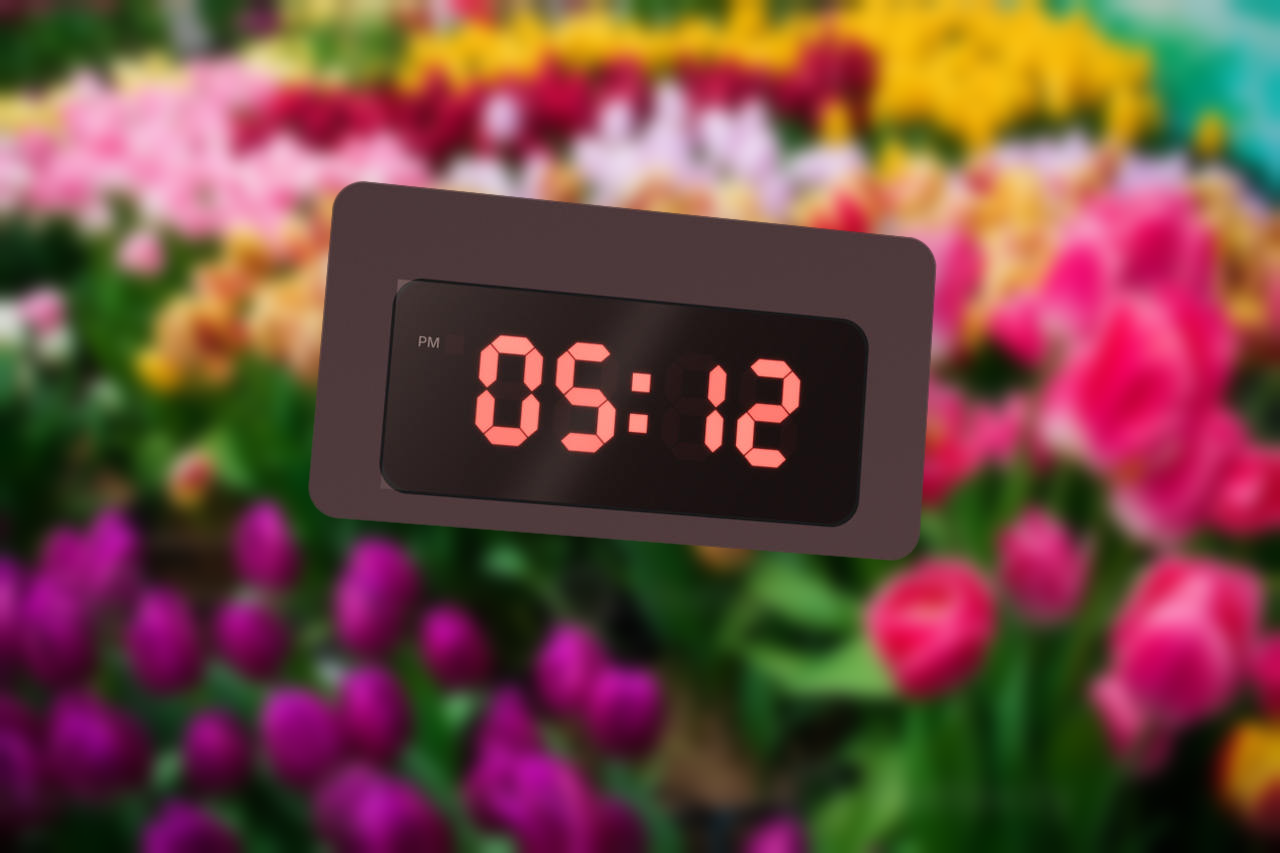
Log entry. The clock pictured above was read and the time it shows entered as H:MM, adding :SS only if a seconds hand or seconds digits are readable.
5:12
